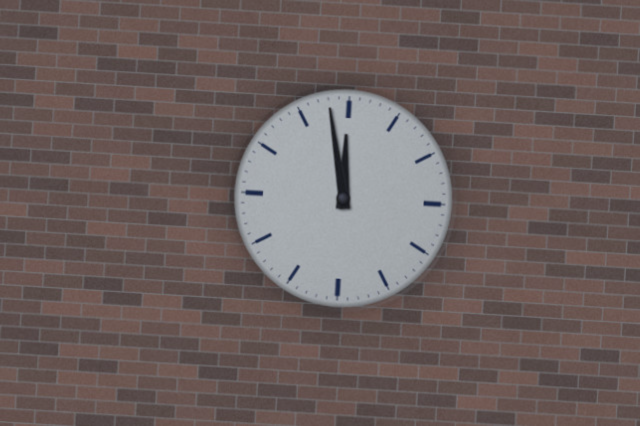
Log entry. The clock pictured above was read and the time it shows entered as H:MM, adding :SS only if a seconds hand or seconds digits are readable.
11:58
